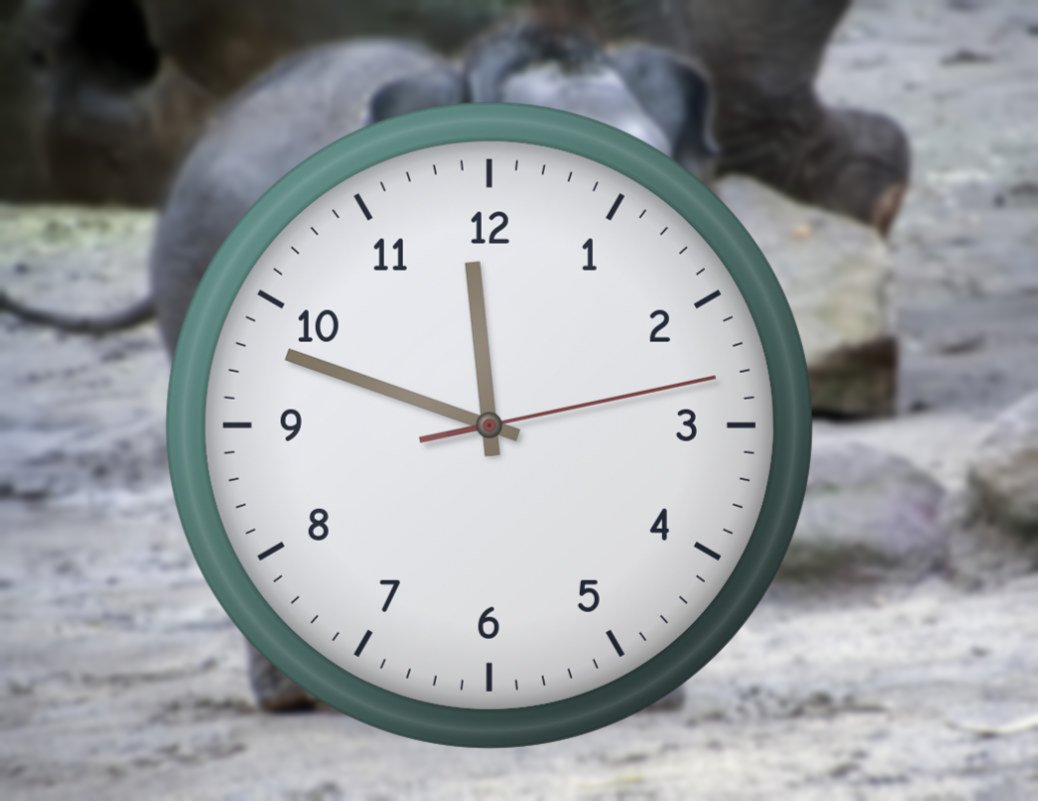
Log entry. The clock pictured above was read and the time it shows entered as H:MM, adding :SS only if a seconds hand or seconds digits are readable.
11:48:13
